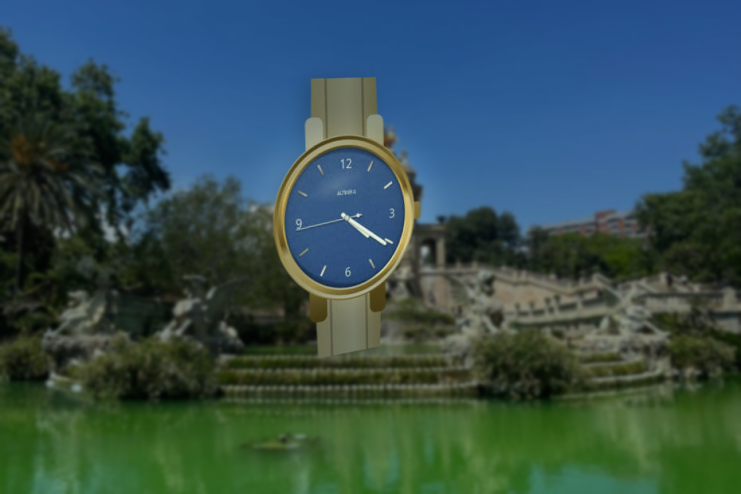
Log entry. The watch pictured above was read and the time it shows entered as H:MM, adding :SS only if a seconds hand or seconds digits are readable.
4:20:44
